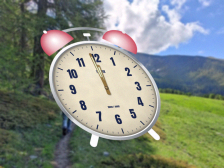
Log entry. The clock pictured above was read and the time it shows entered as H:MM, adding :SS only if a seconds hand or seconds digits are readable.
11:59
